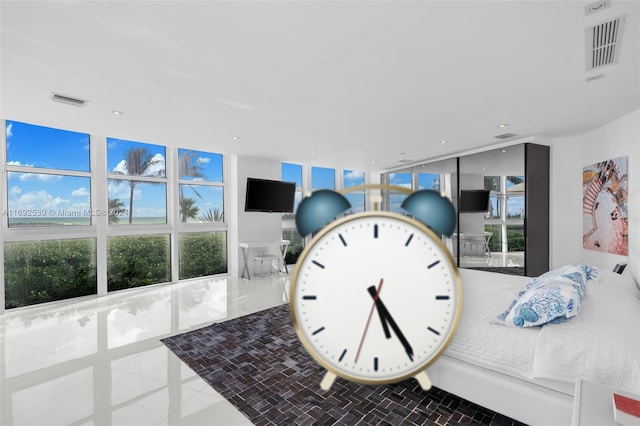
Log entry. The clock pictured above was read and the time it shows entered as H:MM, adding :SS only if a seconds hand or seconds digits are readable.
5:24:33
